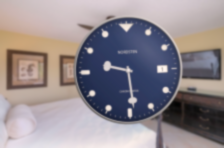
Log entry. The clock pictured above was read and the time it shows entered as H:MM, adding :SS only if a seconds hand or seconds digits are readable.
9:29
